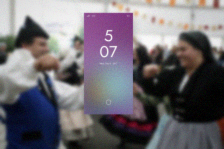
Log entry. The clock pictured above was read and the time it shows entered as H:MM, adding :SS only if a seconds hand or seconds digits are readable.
5:07
